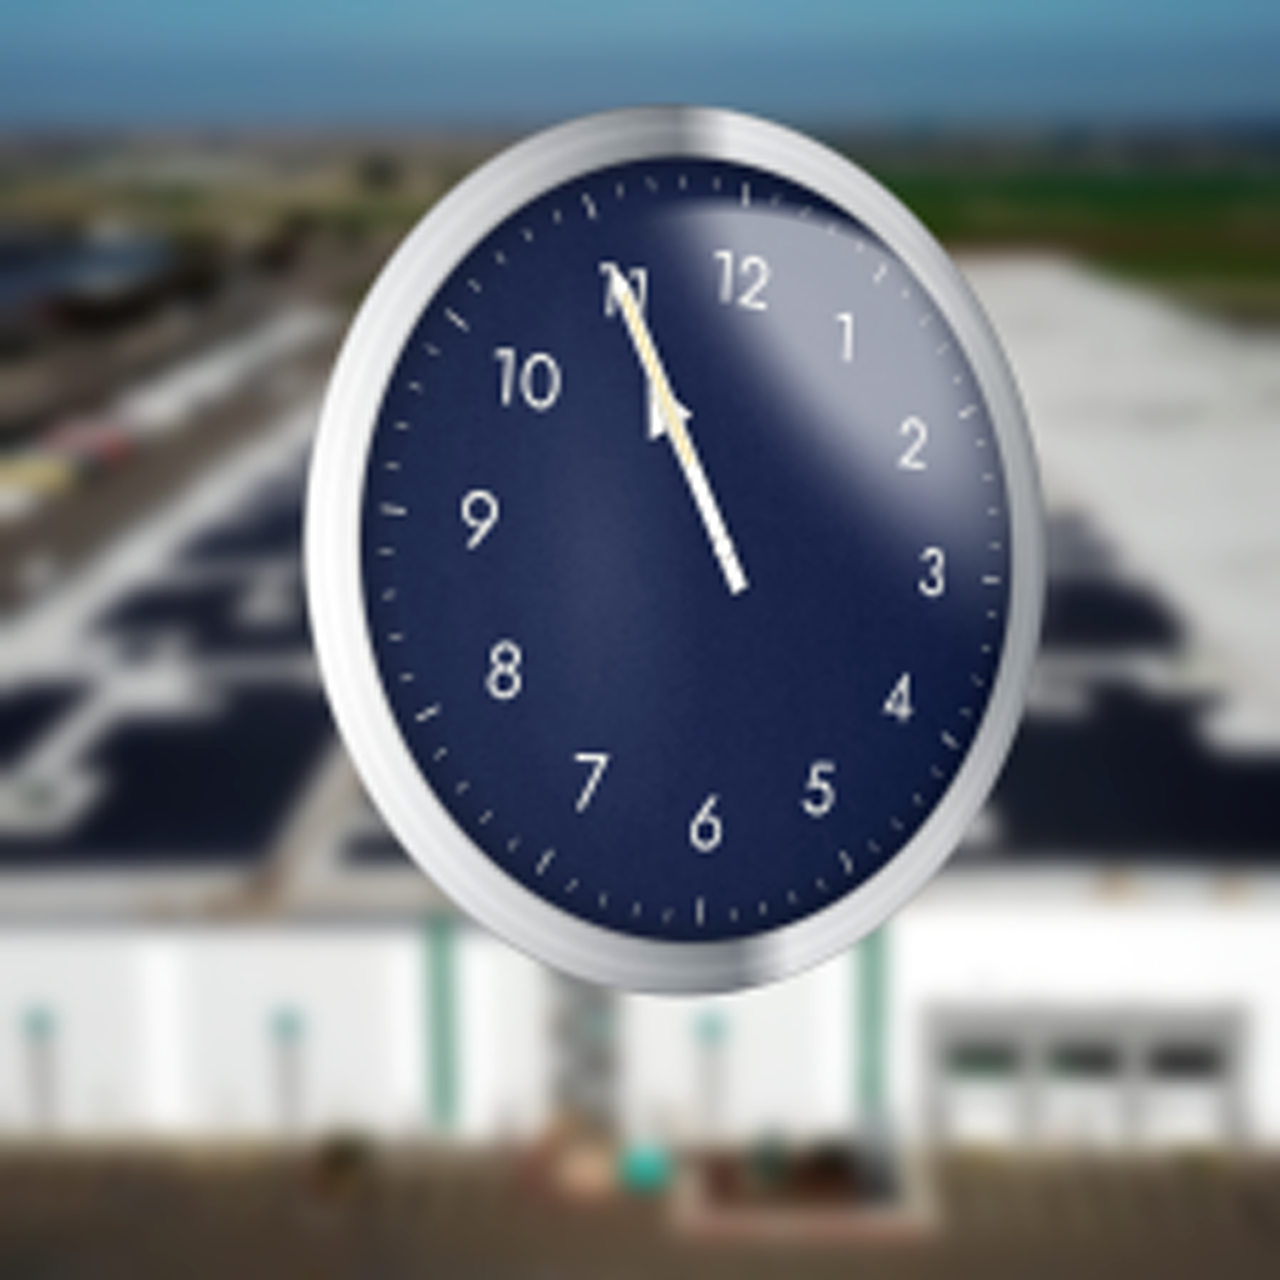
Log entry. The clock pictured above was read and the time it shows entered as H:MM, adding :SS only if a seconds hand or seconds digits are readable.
10:55
